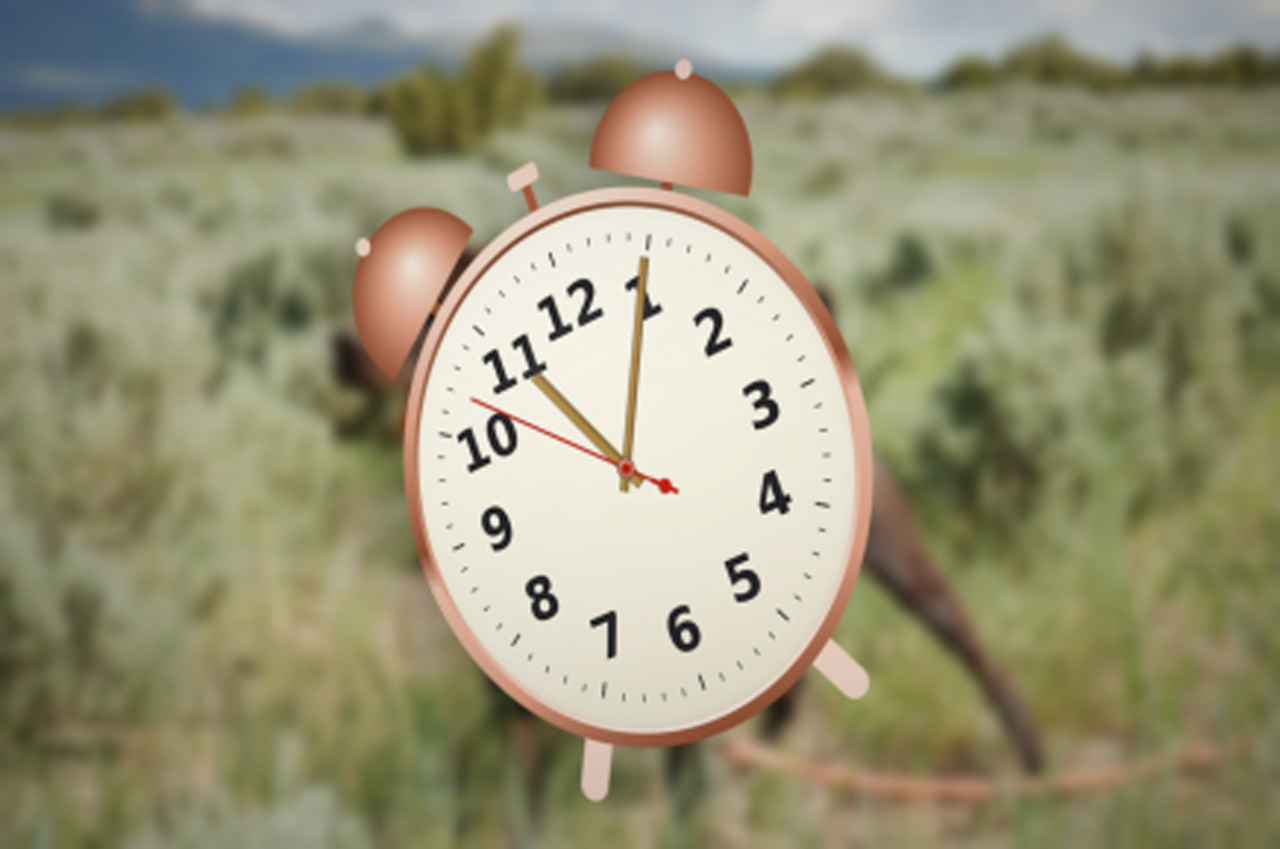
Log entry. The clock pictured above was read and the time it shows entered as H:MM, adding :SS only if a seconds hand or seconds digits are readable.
11:04:52
